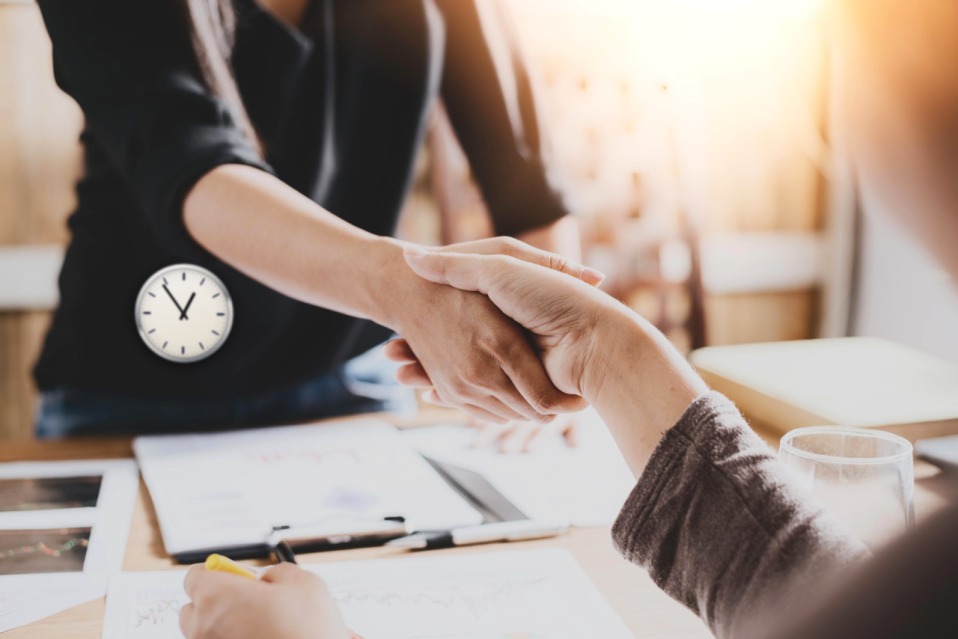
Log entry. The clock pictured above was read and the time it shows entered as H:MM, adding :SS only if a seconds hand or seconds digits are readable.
12:54
